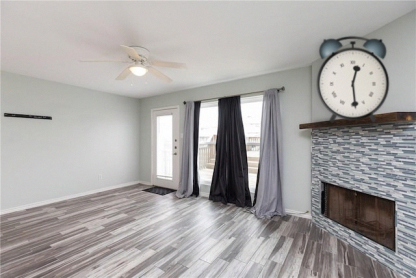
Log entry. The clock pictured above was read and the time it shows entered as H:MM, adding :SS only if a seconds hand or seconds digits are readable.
12:29
